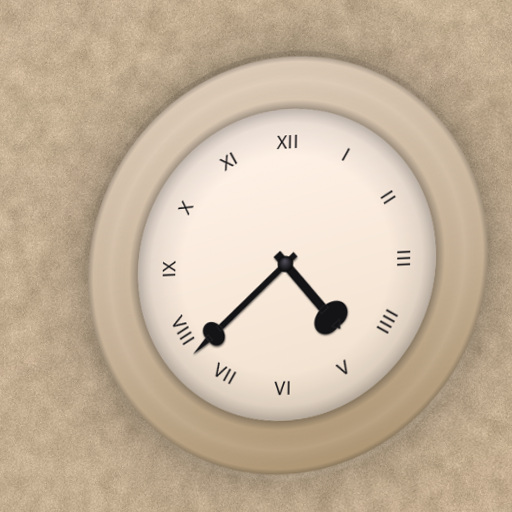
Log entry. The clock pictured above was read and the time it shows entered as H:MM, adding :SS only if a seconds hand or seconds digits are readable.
4:38
